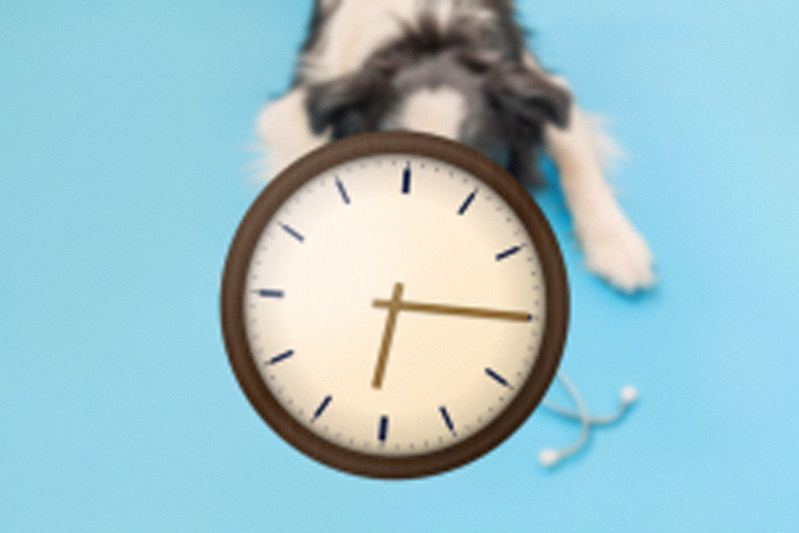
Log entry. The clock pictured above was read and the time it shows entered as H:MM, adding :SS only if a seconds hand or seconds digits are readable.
6:15
